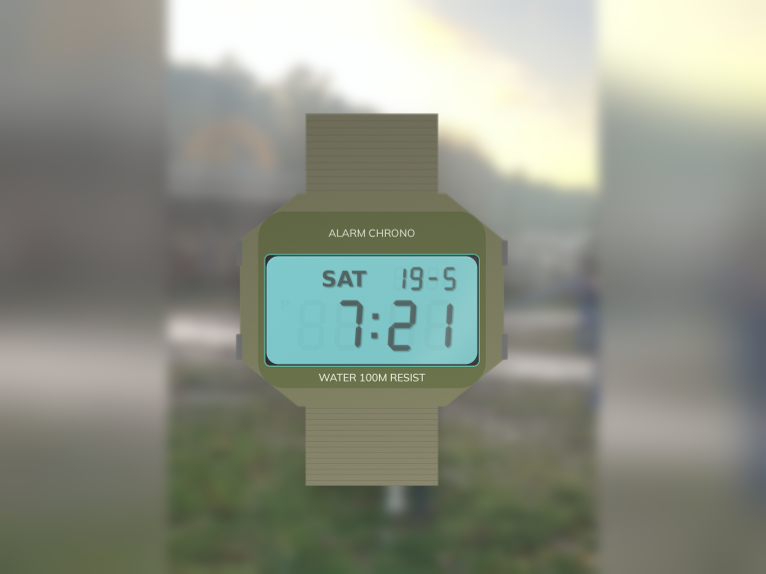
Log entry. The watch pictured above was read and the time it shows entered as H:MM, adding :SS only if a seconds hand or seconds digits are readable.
7:21
